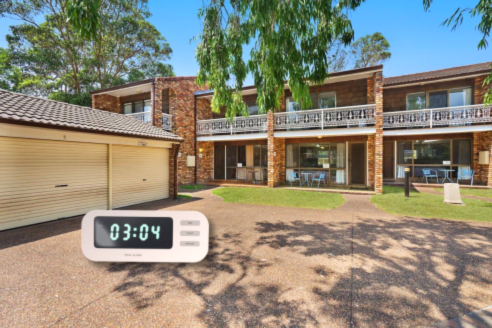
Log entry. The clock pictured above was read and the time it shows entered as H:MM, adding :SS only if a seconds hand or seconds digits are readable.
3:04
